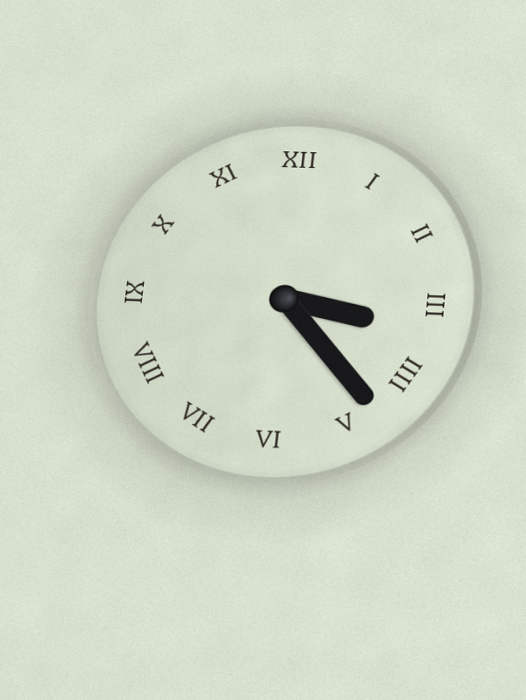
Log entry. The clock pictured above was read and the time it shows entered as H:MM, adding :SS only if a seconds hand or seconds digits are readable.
3:23
